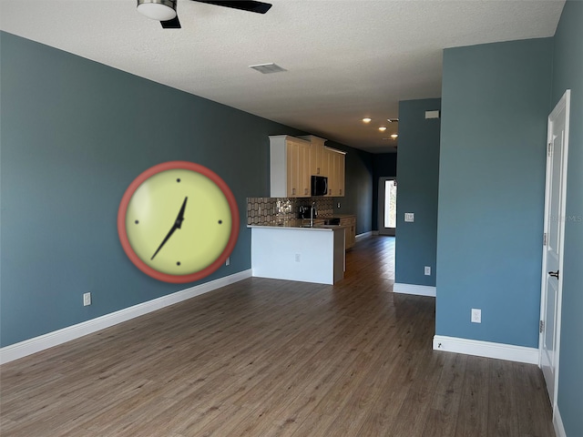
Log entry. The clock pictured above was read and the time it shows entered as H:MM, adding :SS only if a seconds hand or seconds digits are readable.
12:36
